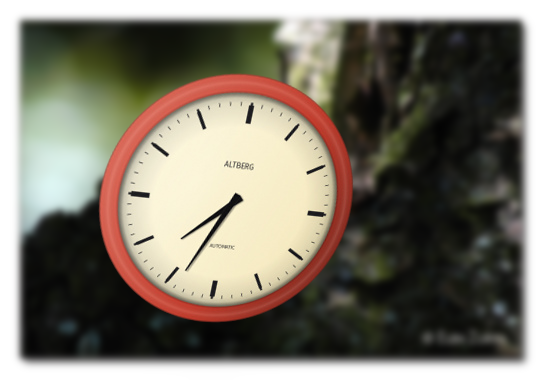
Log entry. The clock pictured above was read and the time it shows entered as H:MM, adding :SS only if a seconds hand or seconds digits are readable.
7:34
